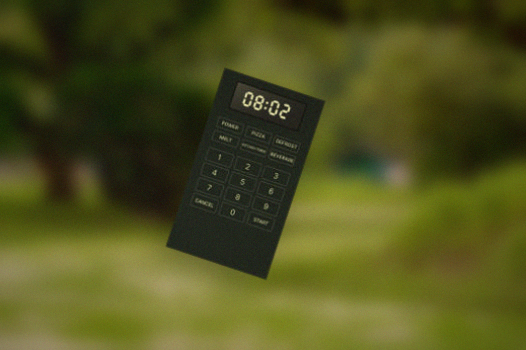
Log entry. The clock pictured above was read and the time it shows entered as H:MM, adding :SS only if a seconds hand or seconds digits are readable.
8:02
